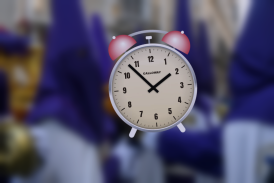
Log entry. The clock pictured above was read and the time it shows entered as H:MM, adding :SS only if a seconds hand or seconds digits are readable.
1:53
